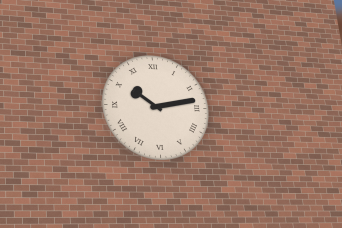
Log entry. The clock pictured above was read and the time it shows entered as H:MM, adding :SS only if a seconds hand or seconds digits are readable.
10:13
